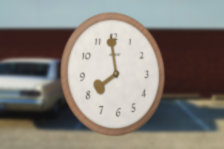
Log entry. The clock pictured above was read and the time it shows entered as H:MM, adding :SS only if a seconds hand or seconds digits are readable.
7:59
